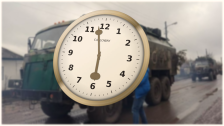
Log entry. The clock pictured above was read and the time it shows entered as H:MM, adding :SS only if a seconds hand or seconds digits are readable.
5:58
